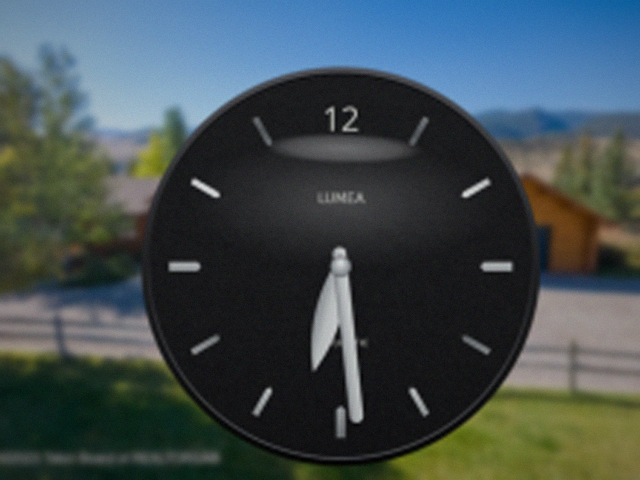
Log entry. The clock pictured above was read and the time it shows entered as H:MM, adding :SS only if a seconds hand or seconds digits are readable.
6:29
